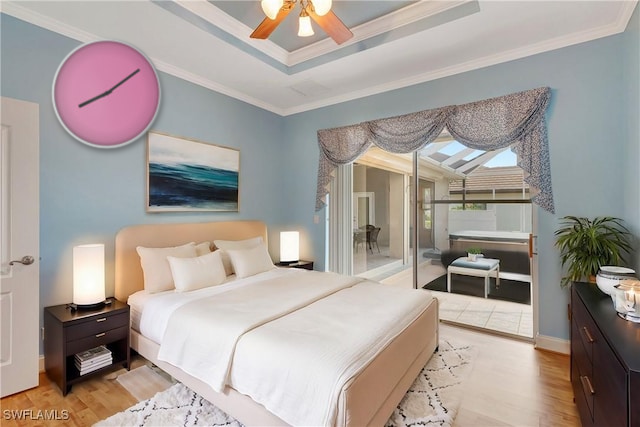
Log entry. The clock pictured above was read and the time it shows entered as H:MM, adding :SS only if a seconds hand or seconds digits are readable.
8:09
